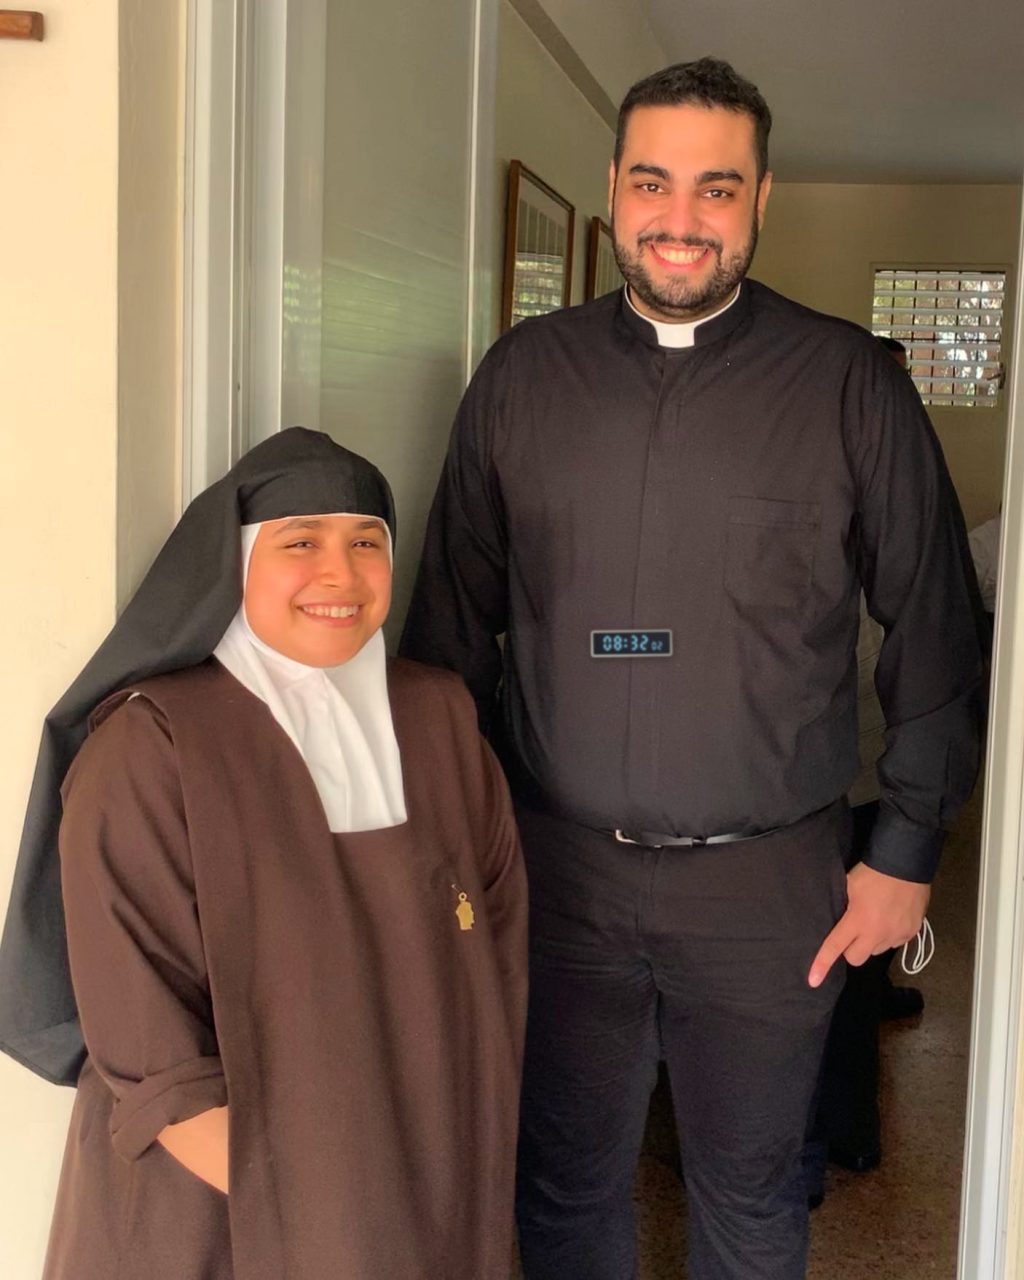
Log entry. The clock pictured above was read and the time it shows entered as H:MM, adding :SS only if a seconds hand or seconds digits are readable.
8:32
